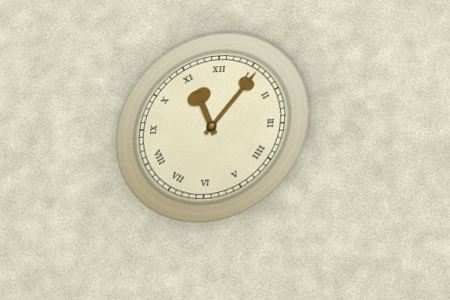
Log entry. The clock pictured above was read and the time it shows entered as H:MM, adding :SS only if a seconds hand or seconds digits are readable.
11:06
